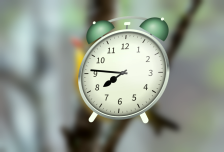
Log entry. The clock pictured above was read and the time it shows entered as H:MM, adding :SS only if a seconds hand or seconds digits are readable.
7:46
